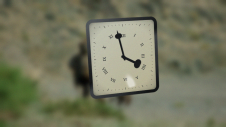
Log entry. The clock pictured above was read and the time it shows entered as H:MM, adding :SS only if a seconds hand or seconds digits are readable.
3:58
